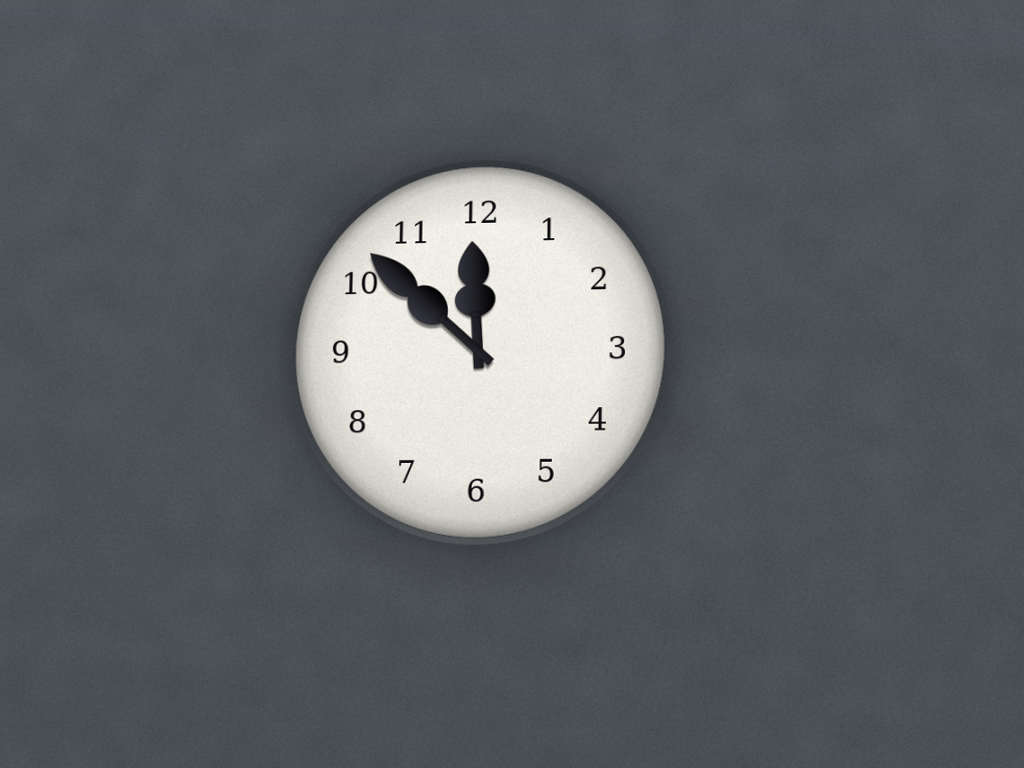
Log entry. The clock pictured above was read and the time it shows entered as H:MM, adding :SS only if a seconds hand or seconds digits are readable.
11:52
